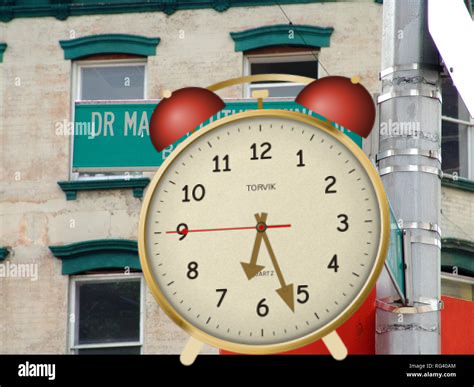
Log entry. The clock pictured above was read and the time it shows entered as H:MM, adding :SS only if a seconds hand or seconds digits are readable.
6:26:45
